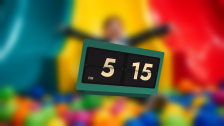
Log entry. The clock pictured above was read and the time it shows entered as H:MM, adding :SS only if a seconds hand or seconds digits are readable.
5:15
